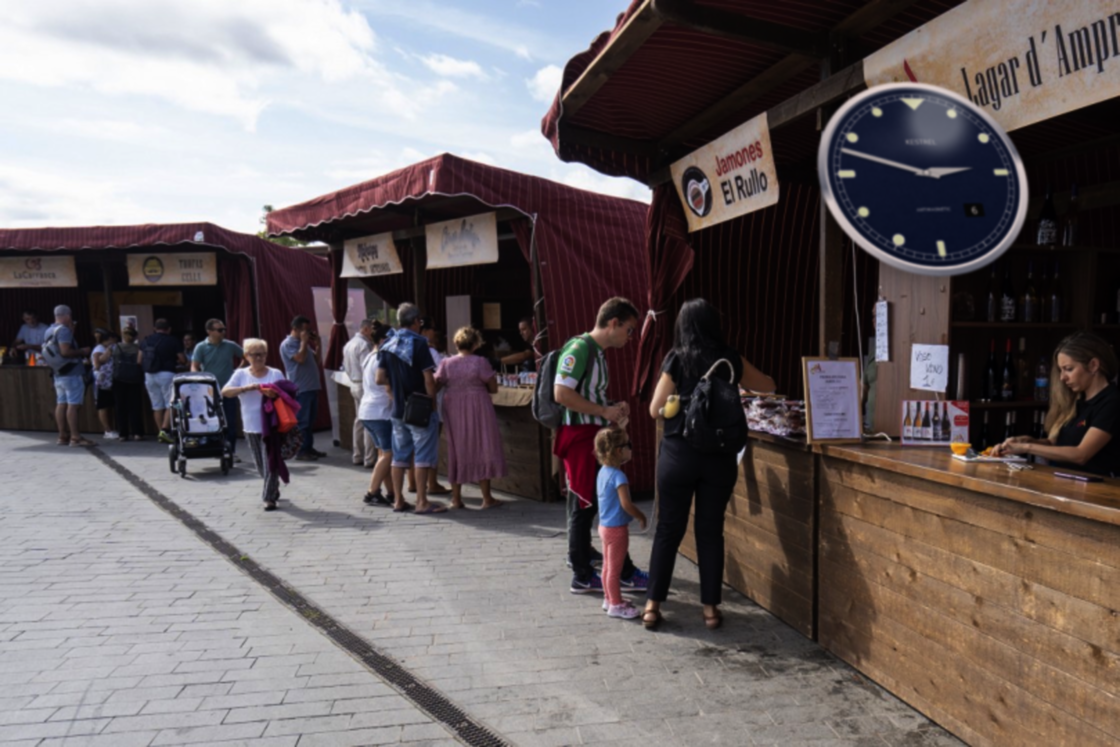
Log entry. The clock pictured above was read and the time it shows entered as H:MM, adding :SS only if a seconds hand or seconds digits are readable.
2:48
